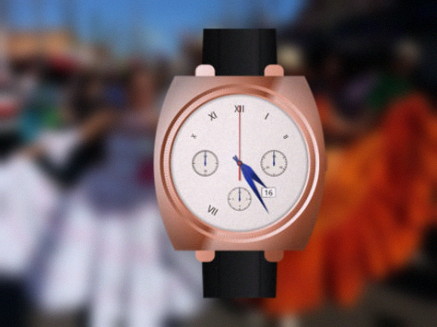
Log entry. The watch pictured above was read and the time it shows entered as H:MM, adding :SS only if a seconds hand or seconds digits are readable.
4:25
